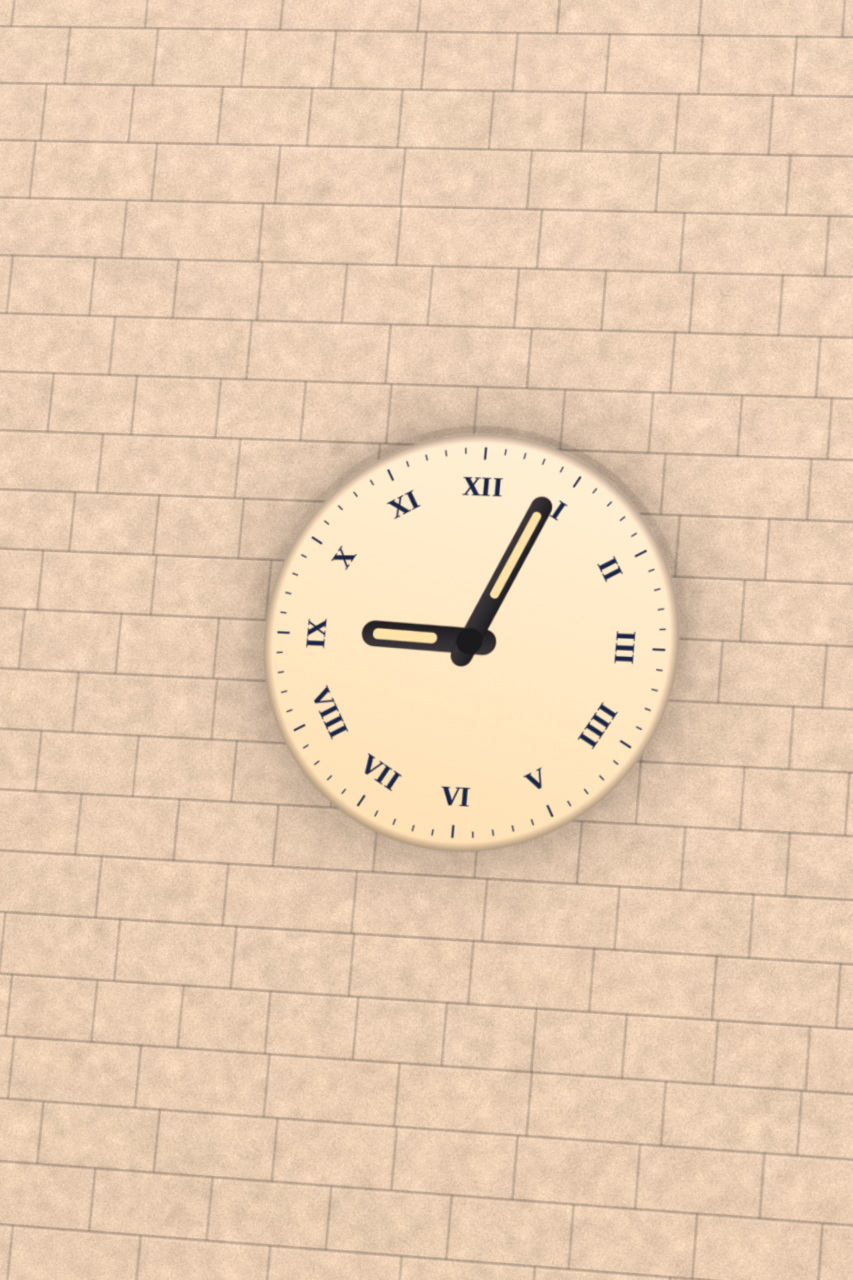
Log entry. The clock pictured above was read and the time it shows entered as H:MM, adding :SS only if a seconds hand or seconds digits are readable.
9:04
